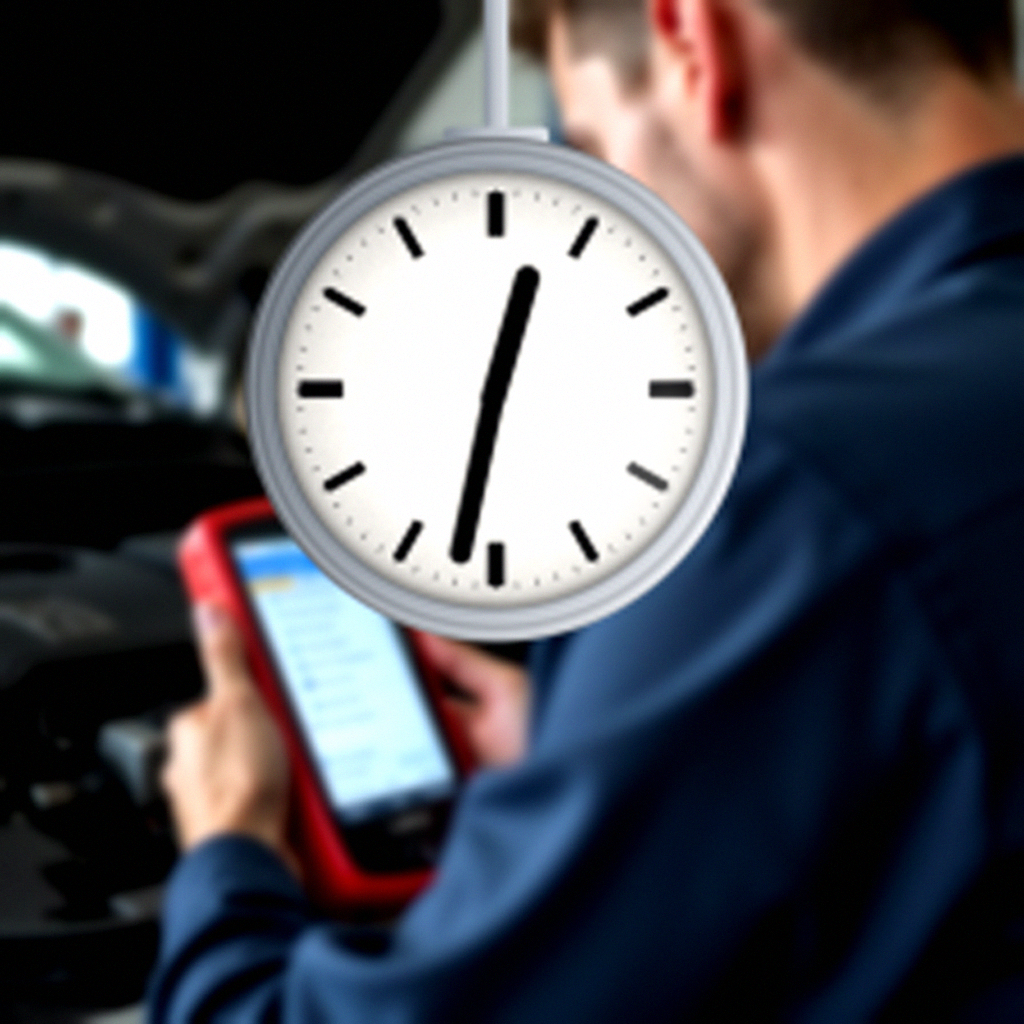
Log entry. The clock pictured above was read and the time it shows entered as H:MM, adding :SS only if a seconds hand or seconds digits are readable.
12:32
